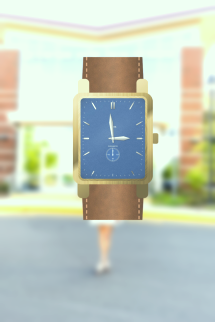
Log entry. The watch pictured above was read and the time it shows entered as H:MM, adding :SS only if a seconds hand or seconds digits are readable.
2:59
